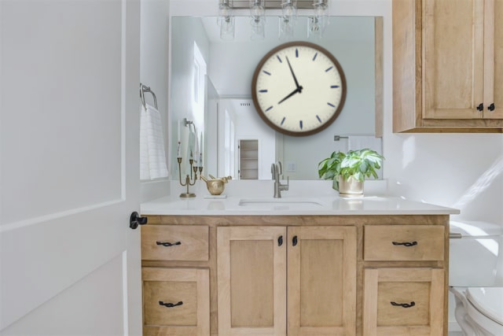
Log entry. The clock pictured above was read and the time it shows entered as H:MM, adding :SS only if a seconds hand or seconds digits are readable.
7:57
